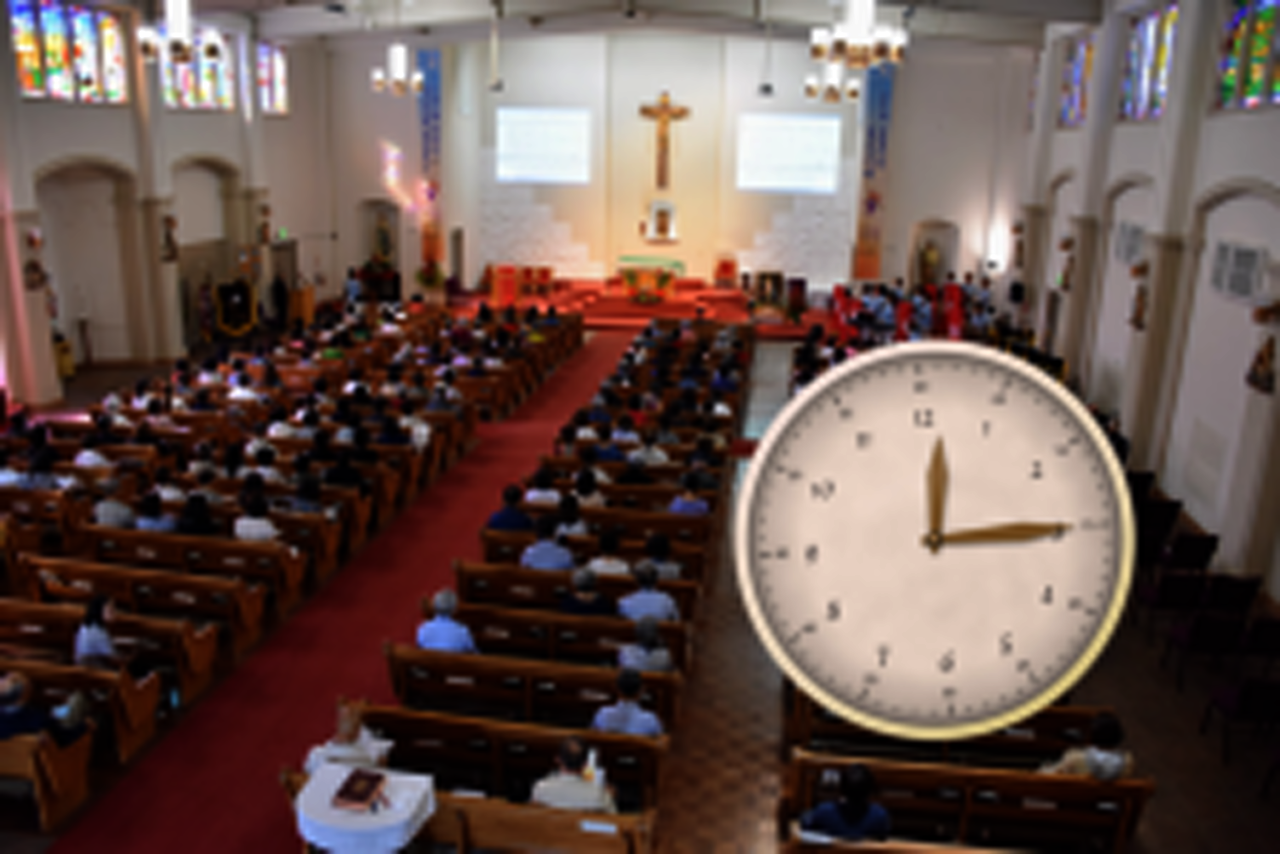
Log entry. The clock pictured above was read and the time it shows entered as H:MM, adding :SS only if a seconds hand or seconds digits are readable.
12:15
